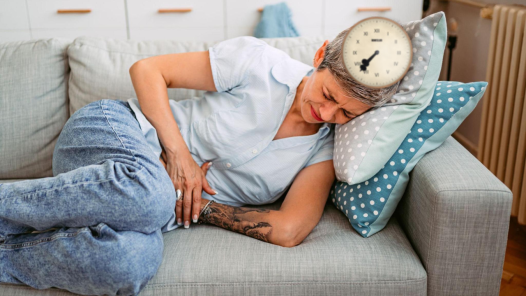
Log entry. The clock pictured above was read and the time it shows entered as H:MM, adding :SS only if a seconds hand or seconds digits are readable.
7:37
